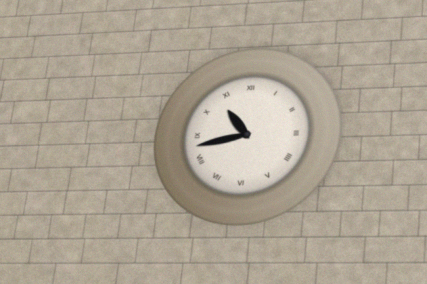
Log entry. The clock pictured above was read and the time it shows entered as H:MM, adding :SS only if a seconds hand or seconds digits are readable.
10:43
